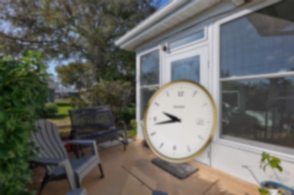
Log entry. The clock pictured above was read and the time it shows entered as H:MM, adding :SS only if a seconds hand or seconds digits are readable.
9:43
